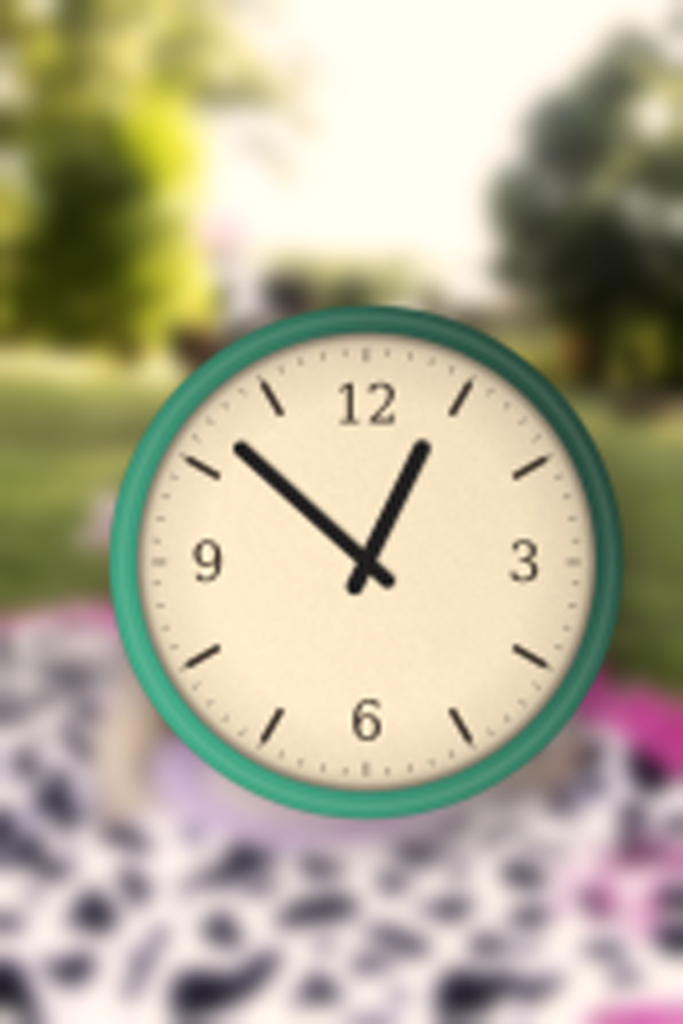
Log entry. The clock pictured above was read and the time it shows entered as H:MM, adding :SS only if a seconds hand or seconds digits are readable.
12:52
